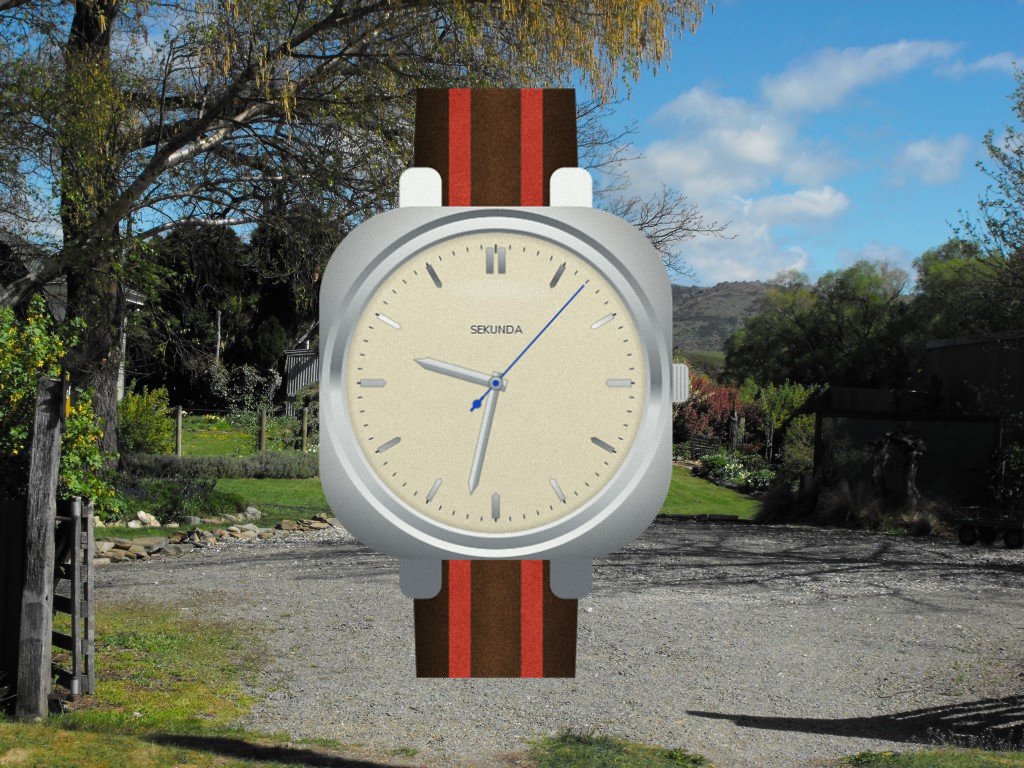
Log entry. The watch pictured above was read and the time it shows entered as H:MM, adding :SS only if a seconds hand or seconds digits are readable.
9:32:07
